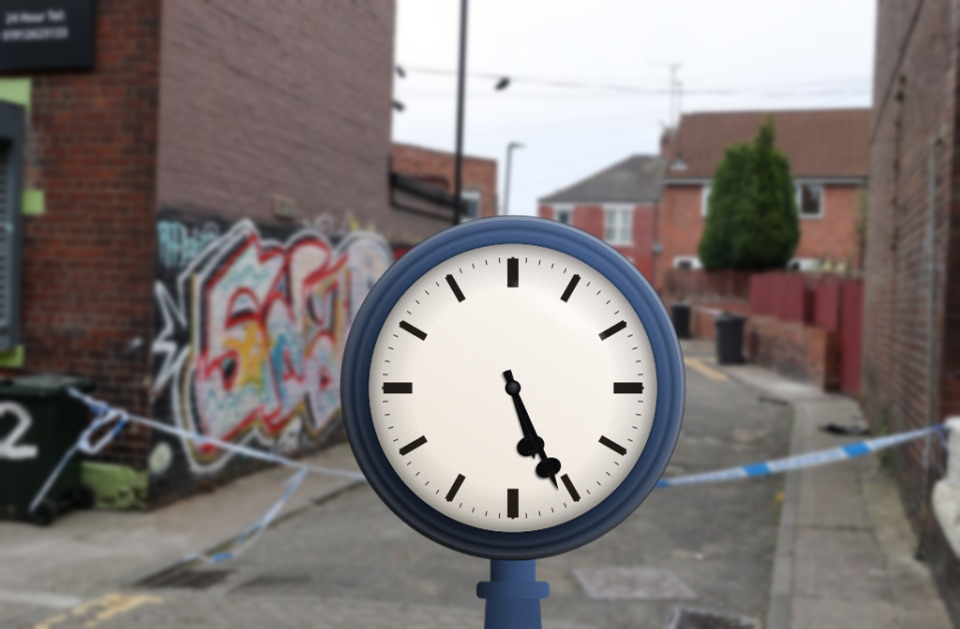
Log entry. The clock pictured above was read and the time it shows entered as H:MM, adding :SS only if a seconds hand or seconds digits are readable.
5:26
